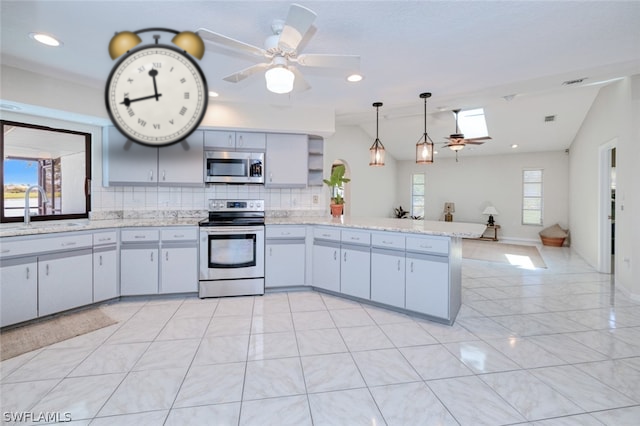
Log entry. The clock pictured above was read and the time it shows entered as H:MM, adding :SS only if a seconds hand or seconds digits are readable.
11:43
